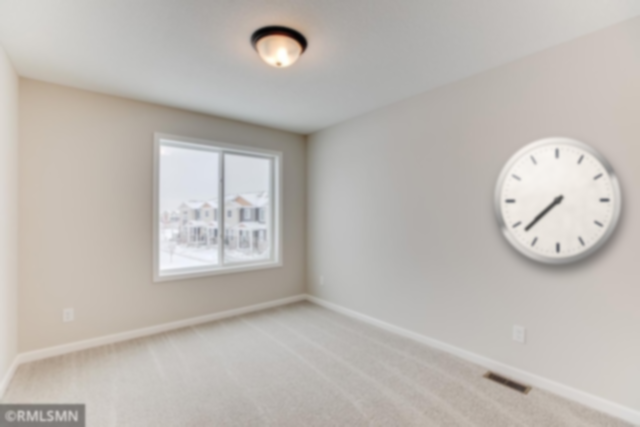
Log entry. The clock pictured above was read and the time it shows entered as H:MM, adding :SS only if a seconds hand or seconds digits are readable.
7:38
